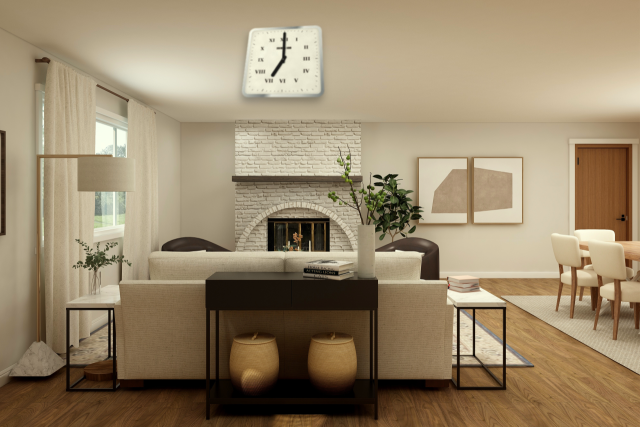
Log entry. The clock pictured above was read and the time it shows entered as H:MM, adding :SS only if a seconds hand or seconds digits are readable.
7:00
